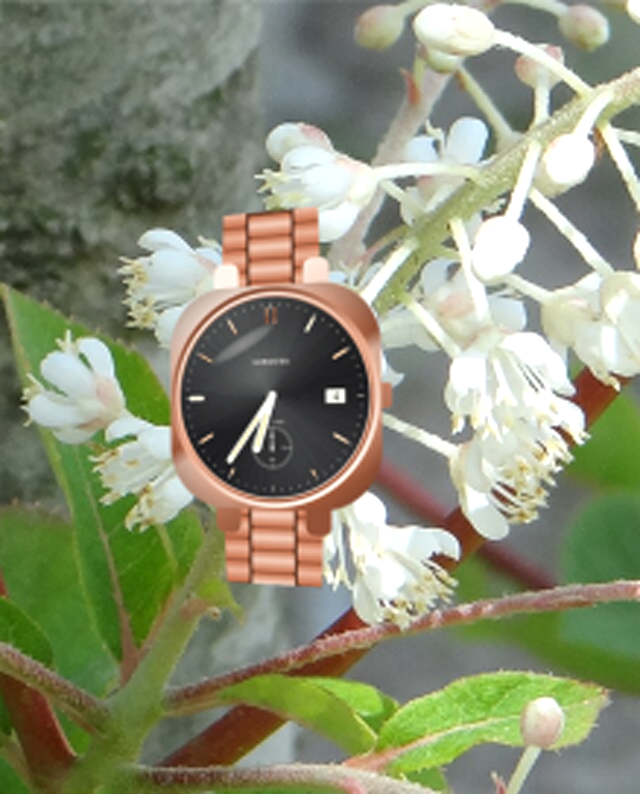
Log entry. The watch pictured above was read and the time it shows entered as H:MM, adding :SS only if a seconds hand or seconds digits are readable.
6:36
